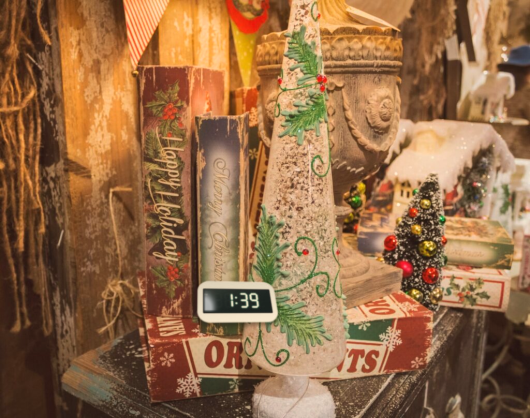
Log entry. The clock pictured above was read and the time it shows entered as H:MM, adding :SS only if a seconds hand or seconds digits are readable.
1:39
